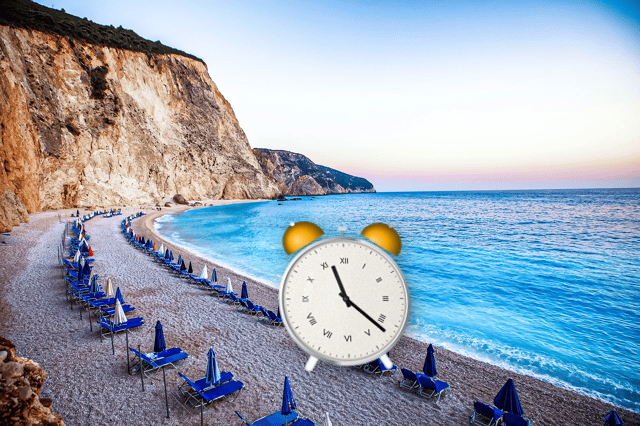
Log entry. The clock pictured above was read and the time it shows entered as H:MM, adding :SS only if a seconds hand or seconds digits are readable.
11:22
